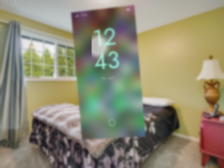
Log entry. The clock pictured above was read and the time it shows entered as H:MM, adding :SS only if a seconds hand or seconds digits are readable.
12:43
